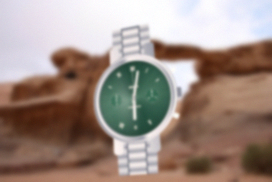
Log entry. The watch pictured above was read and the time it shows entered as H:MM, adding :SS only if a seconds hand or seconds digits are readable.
6:02
